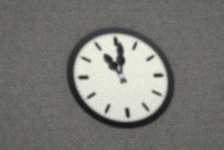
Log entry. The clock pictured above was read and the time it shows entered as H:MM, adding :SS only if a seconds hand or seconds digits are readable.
11:01
